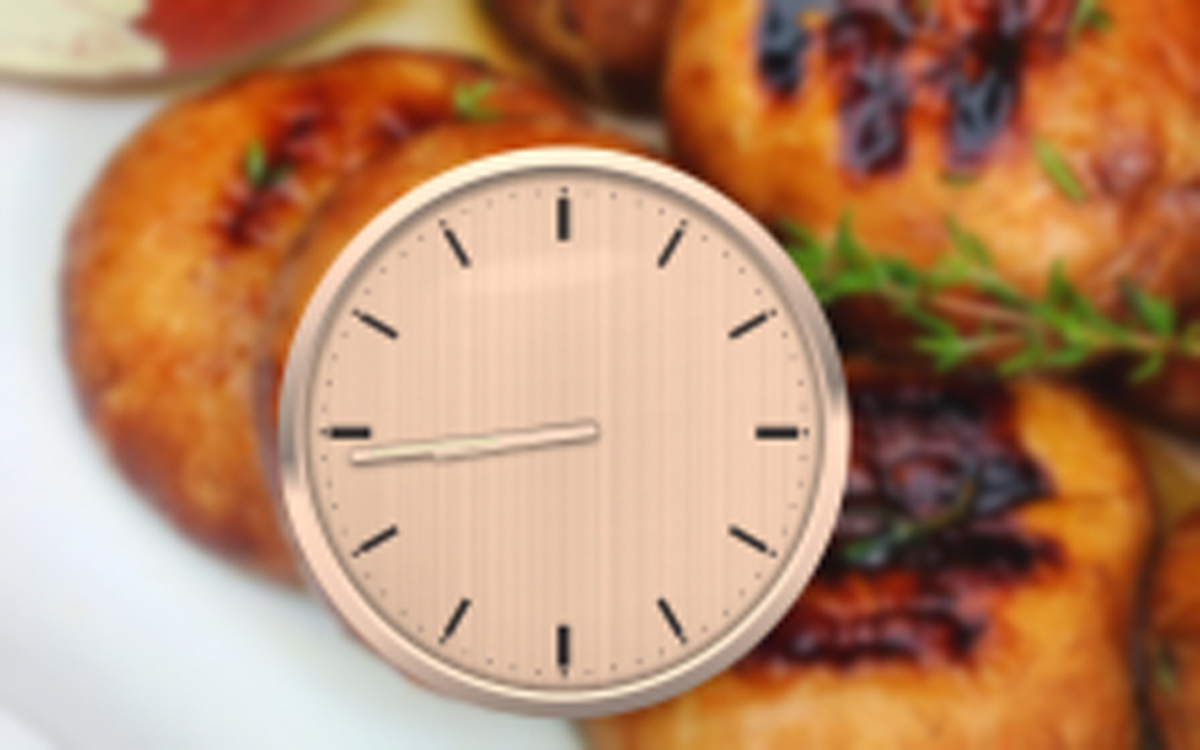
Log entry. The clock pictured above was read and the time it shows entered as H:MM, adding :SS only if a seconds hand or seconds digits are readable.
8:44
